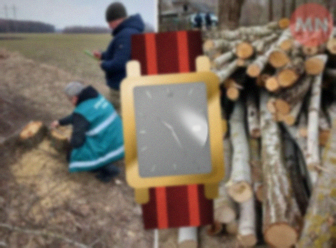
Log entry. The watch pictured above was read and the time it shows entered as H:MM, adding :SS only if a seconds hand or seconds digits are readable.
10:26
